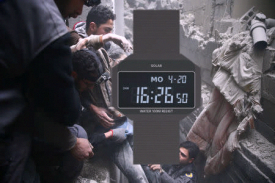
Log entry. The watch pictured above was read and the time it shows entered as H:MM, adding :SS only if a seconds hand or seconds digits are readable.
16:26:50
